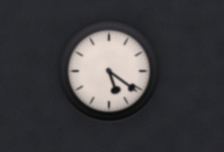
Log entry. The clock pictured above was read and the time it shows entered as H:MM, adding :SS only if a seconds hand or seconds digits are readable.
5:21
